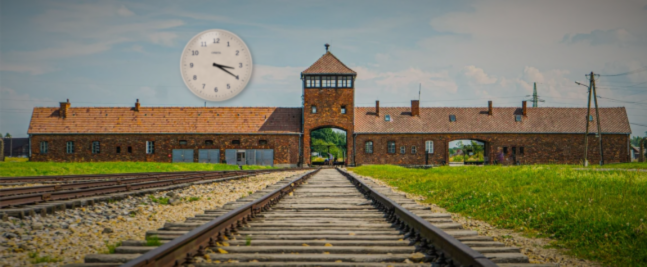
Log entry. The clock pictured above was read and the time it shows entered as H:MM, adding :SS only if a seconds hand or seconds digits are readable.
3:20
